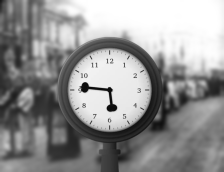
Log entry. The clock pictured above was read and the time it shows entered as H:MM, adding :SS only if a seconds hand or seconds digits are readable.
5:46
